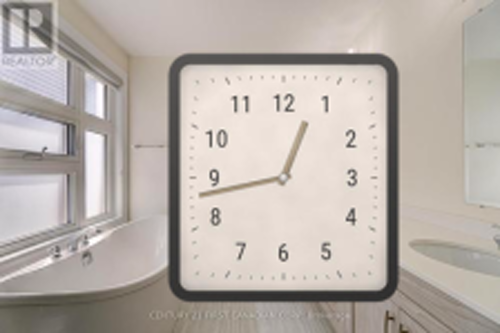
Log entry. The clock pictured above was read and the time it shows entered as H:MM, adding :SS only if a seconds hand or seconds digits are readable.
12:43
